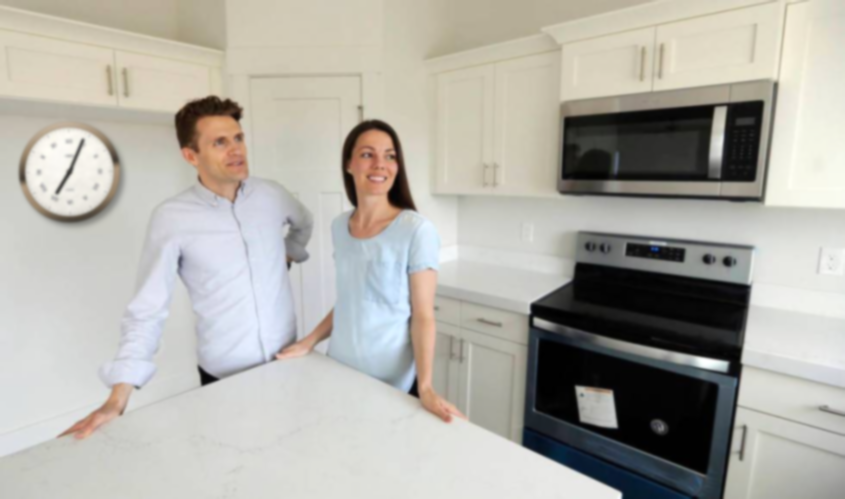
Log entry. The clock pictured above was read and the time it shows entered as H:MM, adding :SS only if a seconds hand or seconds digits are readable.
7:04
